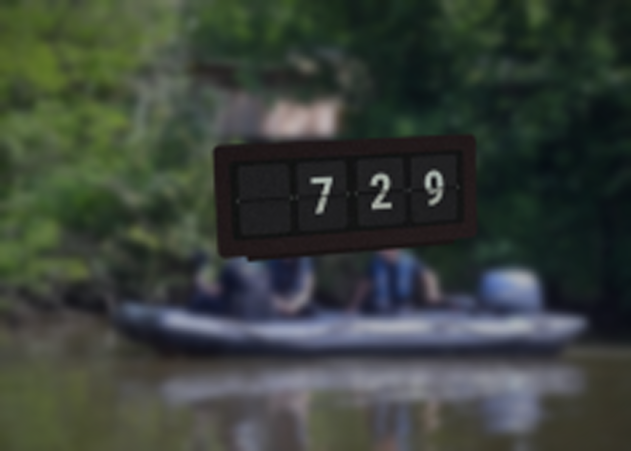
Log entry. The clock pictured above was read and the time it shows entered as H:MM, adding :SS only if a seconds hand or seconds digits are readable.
7:29
